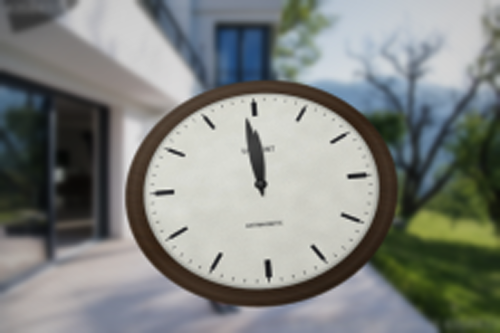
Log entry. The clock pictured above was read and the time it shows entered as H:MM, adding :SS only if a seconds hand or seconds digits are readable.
11:59
